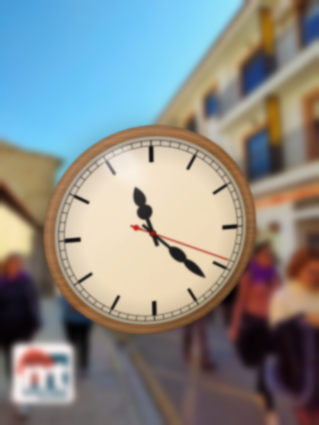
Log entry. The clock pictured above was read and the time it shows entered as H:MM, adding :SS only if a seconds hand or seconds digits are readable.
11:22:19
